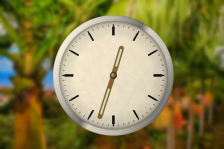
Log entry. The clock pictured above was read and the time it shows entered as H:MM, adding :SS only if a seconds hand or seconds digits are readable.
12:33
